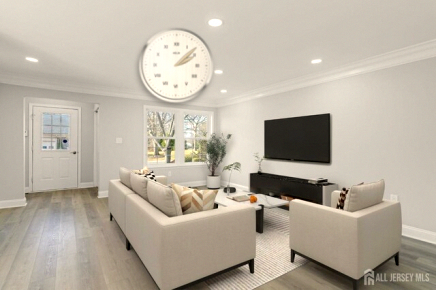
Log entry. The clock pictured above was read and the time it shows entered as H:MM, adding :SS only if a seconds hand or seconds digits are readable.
2:08
